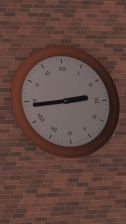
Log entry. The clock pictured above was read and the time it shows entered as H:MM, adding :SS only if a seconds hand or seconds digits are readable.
2:44
